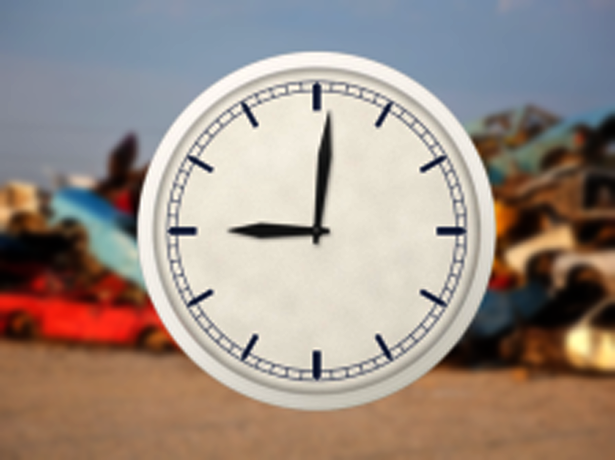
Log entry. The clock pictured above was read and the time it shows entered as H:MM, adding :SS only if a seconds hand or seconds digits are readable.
9:01
